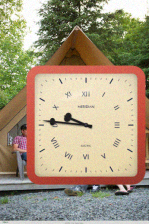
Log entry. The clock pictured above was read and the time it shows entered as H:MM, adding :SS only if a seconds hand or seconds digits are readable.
9:46
